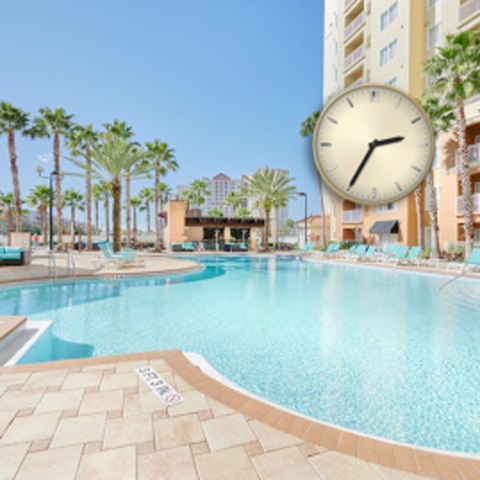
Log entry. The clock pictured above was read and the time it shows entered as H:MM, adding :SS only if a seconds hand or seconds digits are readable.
2:35
